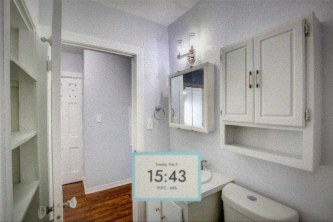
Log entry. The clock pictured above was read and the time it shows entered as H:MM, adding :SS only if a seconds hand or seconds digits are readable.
15:43
